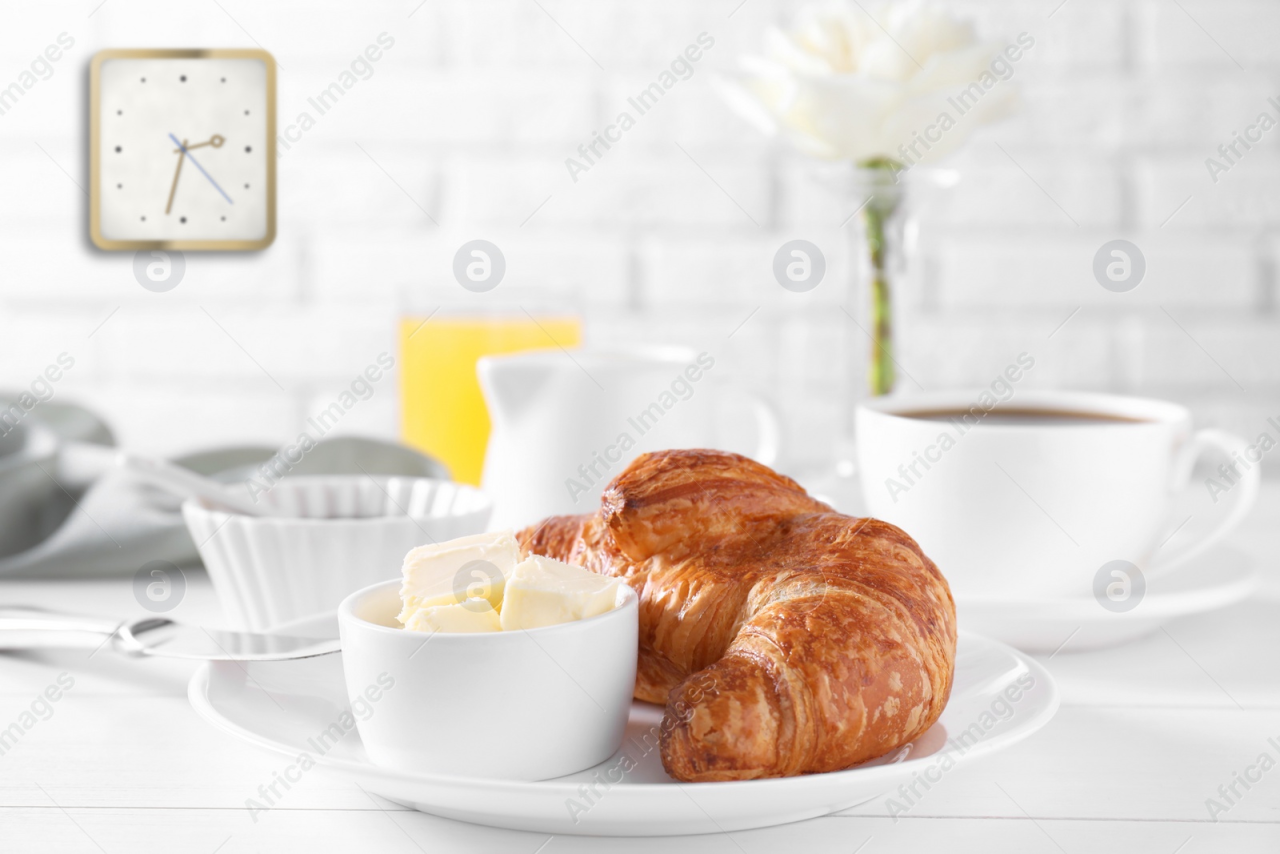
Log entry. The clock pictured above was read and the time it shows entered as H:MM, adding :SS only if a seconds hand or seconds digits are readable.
2:32:23
